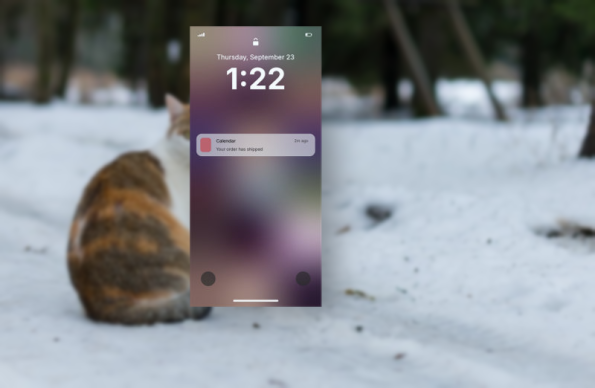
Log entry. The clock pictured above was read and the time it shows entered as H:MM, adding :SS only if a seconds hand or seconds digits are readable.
1:22
